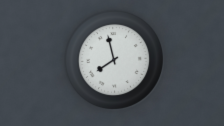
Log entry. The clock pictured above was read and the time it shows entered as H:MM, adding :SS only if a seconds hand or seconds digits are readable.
7:58
